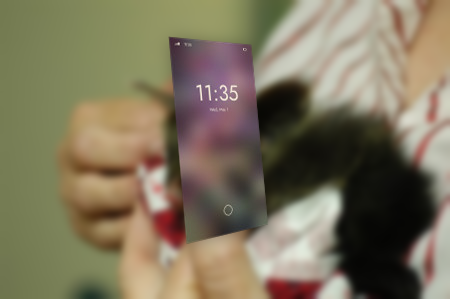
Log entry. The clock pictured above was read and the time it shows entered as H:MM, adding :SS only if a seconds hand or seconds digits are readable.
11:35
